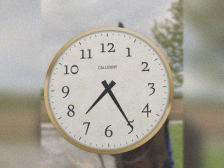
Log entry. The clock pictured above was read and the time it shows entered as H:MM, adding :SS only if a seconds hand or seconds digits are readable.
7:25
